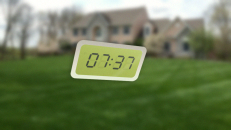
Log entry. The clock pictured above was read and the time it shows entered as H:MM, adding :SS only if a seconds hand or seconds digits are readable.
7:37
